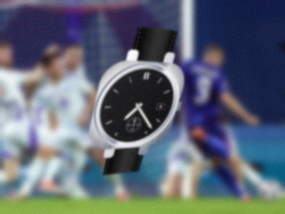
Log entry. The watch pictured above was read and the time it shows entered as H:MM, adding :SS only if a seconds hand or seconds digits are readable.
7:23
